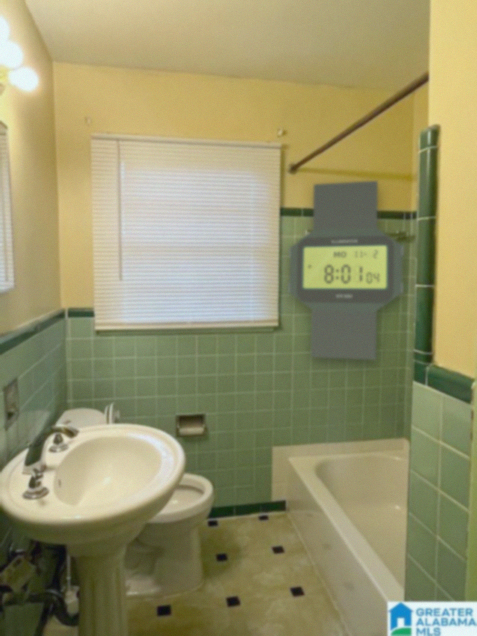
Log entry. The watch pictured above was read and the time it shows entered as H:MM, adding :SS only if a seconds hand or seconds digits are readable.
8:01
